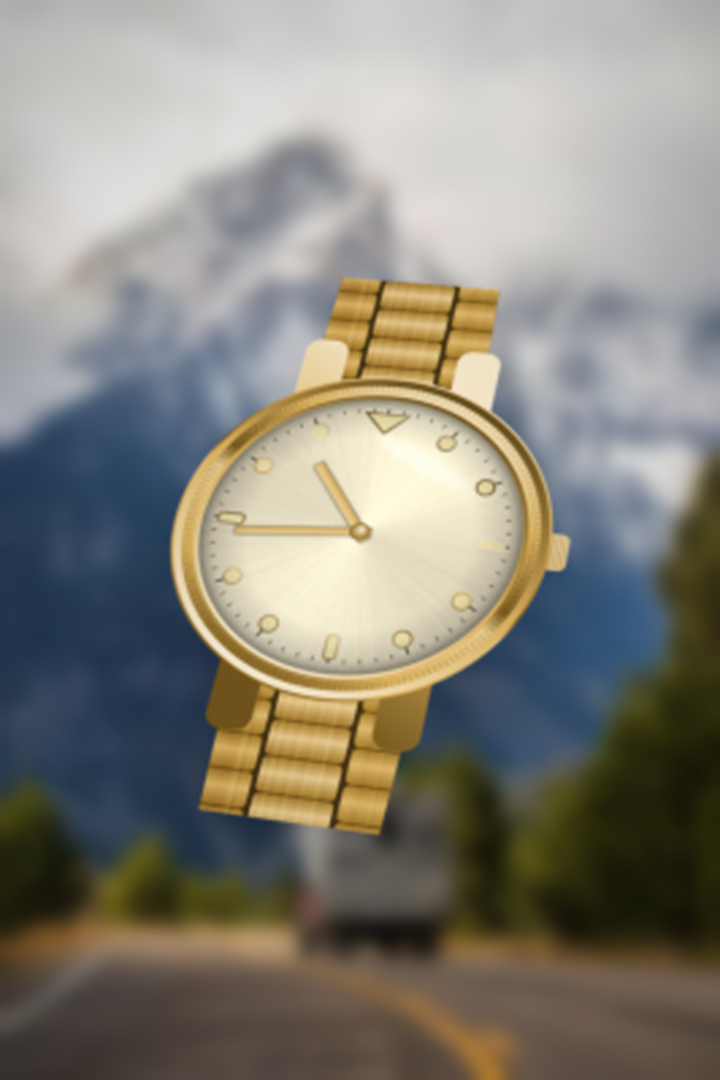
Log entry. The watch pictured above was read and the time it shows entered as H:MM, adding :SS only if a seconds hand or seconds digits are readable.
10:44
